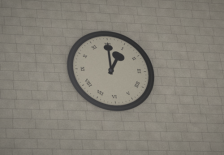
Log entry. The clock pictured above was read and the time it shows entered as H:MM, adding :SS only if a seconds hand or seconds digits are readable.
1:00
